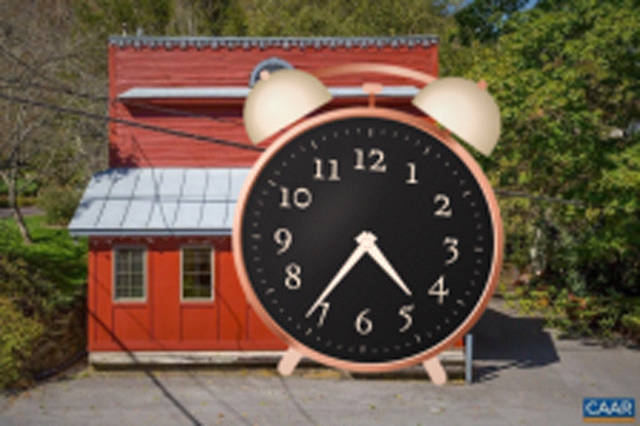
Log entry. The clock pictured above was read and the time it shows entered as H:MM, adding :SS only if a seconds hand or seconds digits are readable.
4:36
